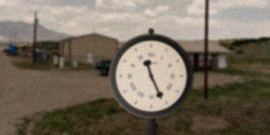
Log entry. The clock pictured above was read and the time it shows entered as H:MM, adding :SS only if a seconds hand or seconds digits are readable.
11:26
